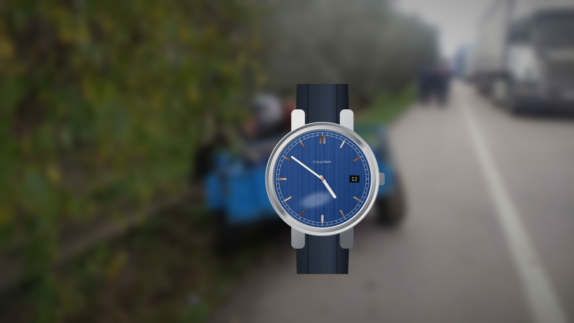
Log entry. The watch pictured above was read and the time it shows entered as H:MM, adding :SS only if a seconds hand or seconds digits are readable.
4:51
